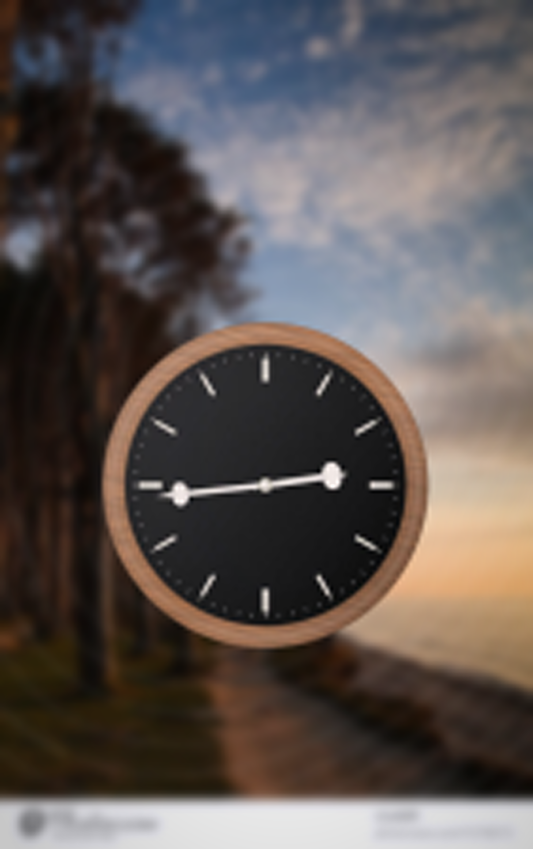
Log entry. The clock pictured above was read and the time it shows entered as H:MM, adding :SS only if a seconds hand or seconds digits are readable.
2:44
